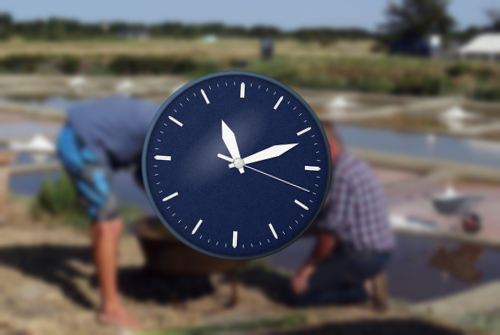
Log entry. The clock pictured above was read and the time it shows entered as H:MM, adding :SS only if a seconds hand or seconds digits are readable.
11:11:18
